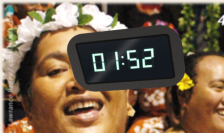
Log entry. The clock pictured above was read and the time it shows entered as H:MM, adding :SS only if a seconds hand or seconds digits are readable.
1:52
